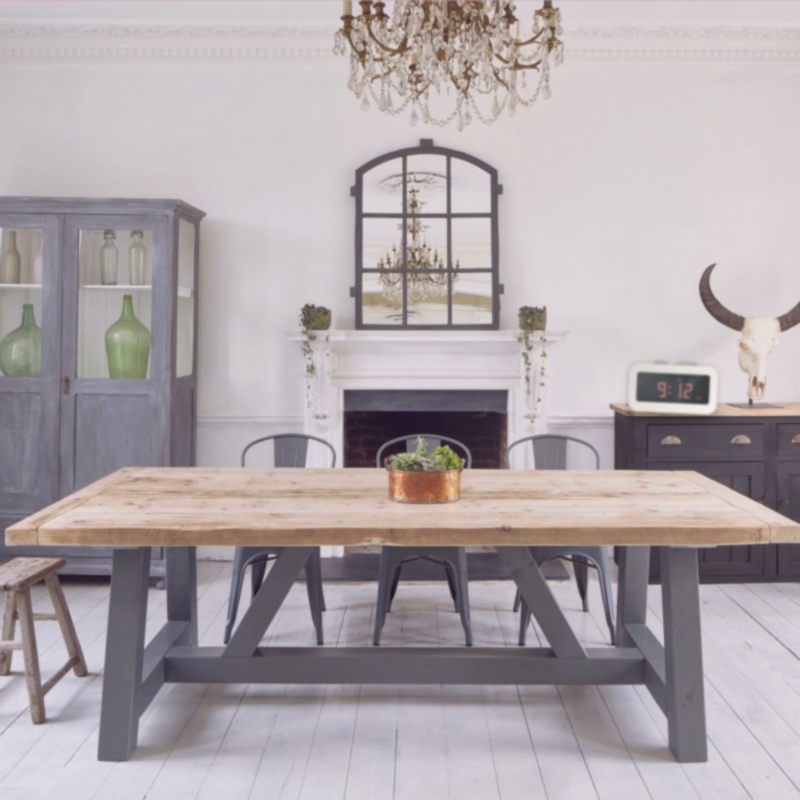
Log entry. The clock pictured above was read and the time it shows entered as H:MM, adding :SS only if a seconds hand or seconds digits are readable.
9:12
